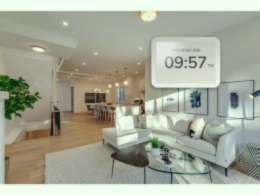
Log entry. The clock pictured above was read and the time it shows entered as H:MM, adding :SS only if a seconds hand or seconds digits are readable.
9:57
